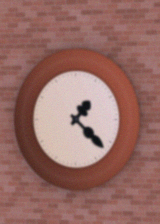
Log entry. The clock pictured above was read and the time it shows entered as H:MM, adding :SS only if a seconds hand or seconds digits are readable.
1:22
